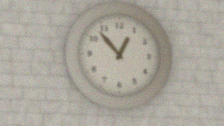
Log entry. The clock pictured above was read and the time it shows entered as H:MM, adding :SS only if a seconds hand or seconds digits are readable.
12:53
